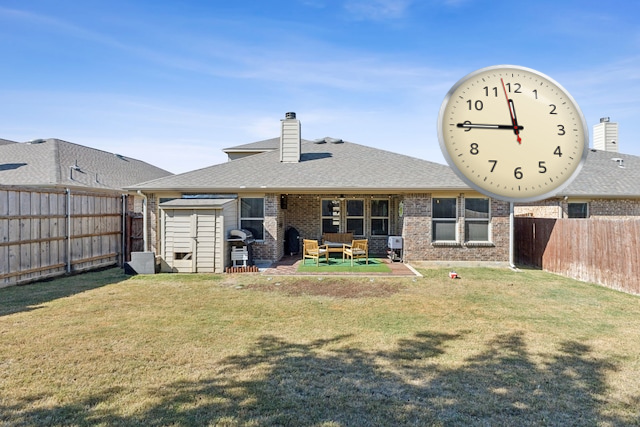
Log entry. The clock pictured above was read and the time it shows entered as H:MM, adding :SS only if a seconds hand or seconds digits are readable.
11:44:58
